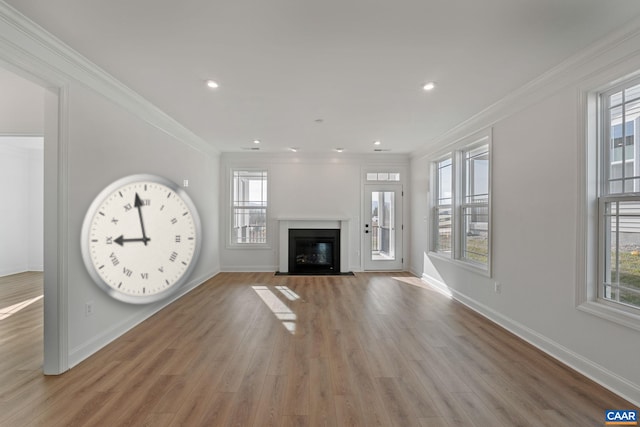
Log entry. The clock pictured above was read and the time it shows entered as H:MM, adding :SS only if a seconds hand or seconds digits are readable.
8:58
